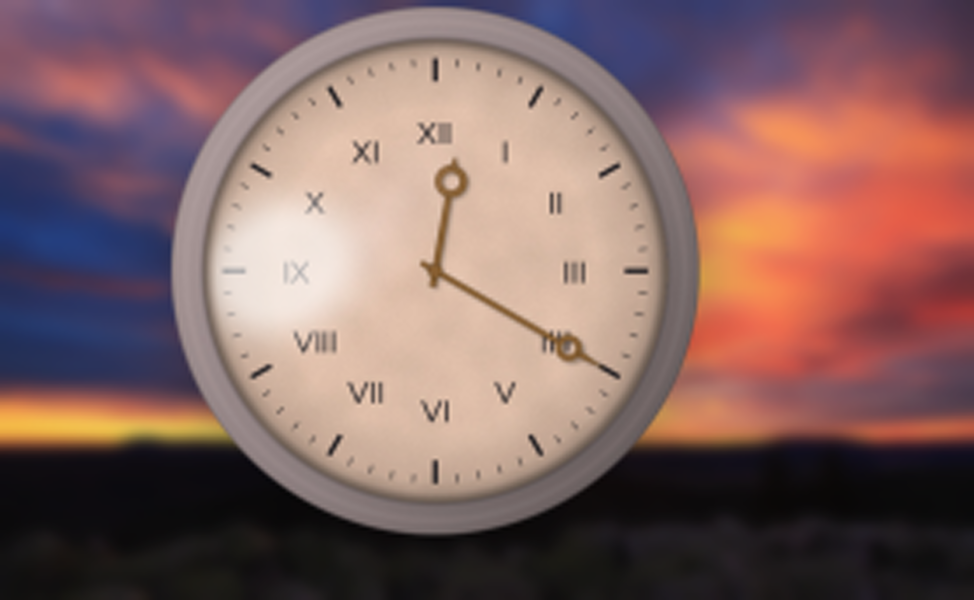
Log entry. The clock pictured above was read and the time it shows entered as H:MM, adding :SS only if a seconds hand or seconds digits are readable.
12:20
